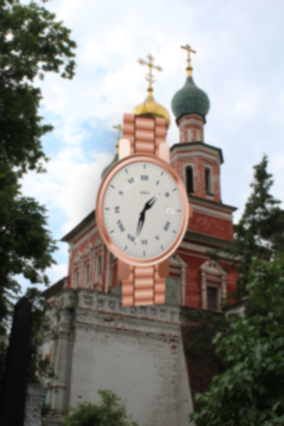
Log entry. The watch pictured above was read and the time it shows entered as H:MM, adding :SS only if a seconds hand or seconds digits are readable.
1:33
